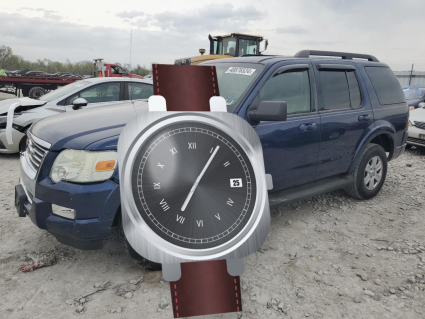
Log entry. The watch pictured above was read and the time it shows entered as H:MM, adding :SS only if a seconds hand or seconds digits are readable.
7:06
